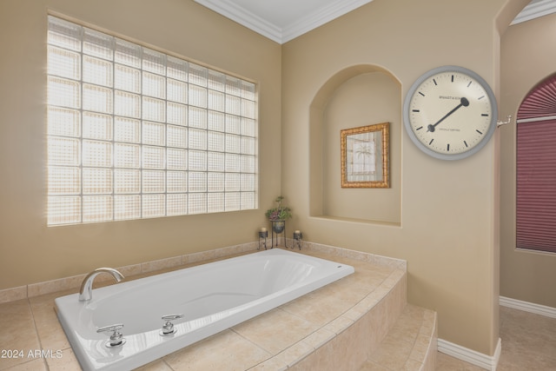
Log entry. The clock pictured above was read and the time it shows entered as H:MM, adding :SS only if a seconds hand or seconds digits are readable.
1:38
